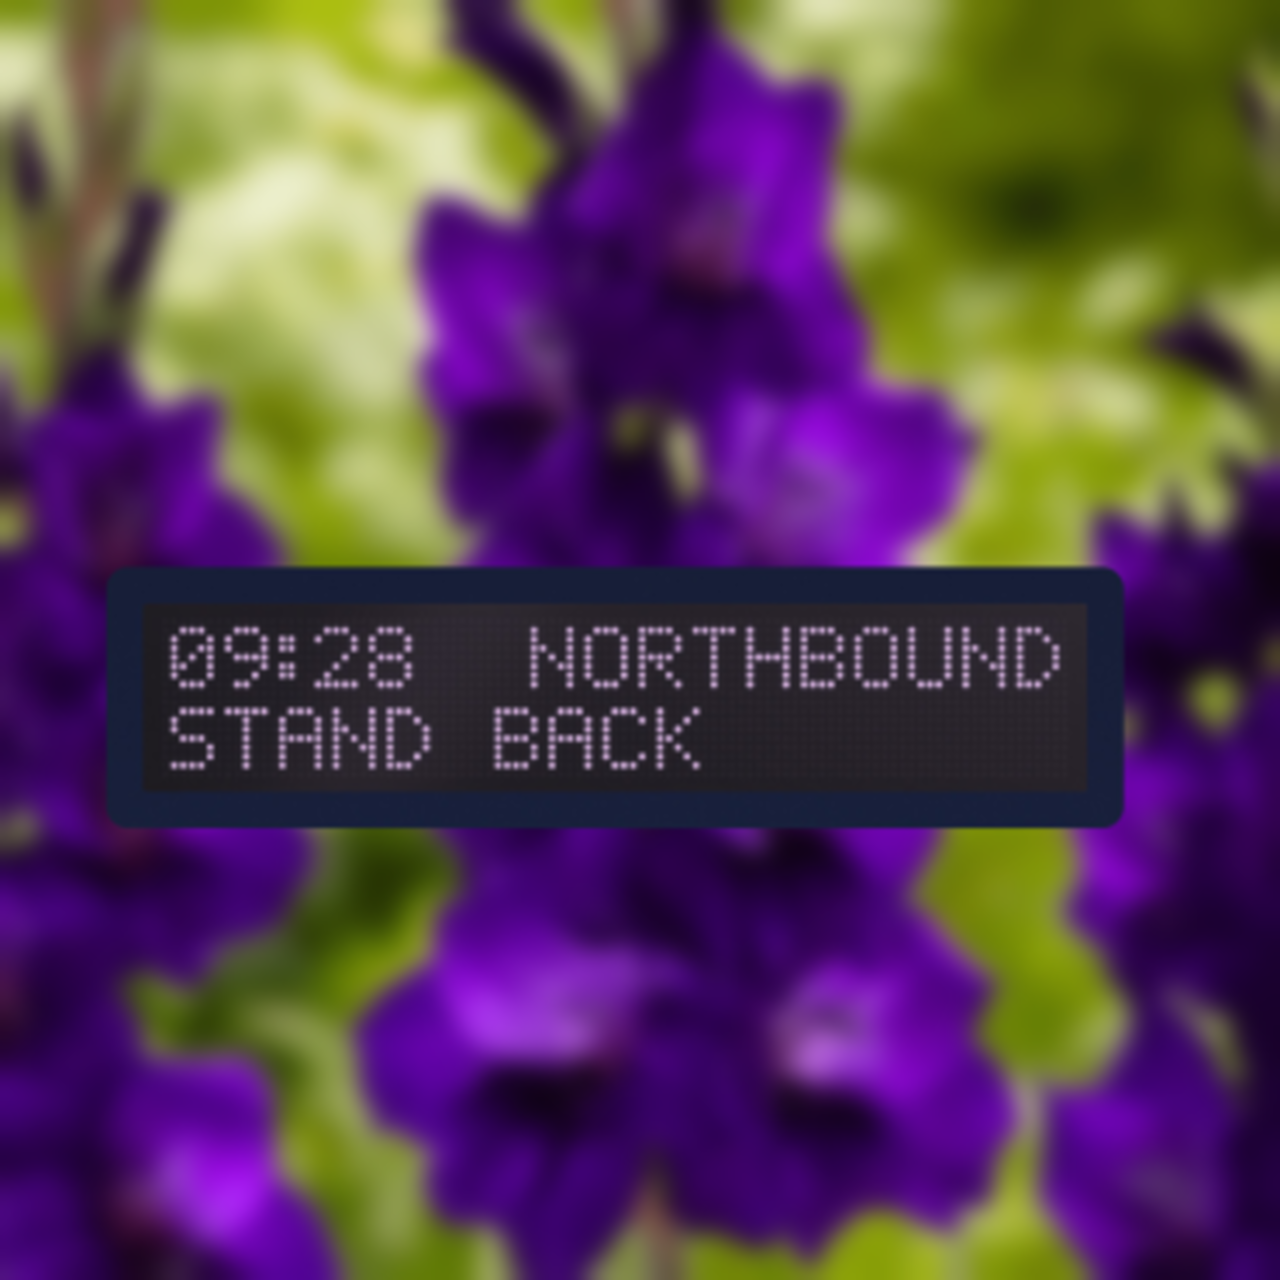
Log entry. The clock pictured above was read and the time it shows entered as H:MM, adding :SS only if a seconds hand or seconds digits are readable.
9:28
